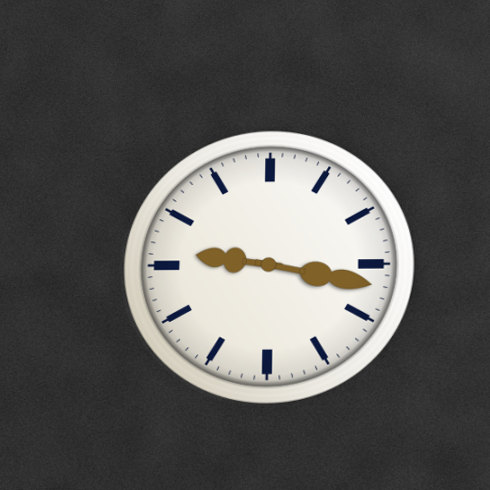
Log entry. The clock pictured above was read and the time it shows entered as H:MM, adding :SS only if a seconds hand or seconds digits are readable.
9:17
